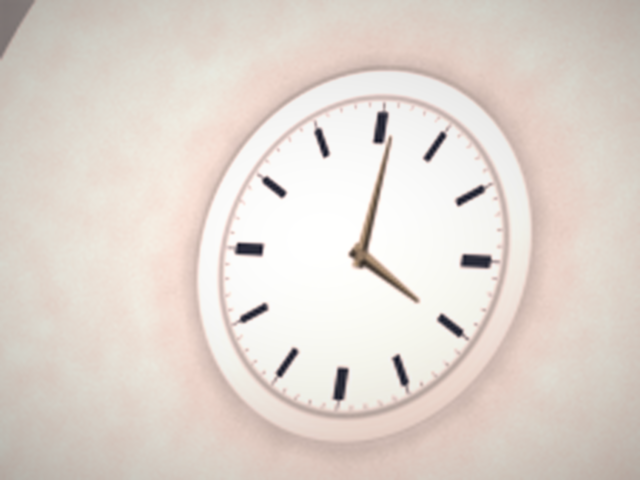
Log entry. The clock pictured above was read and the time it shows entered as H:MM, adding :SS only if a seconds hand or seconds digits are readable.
4:01
